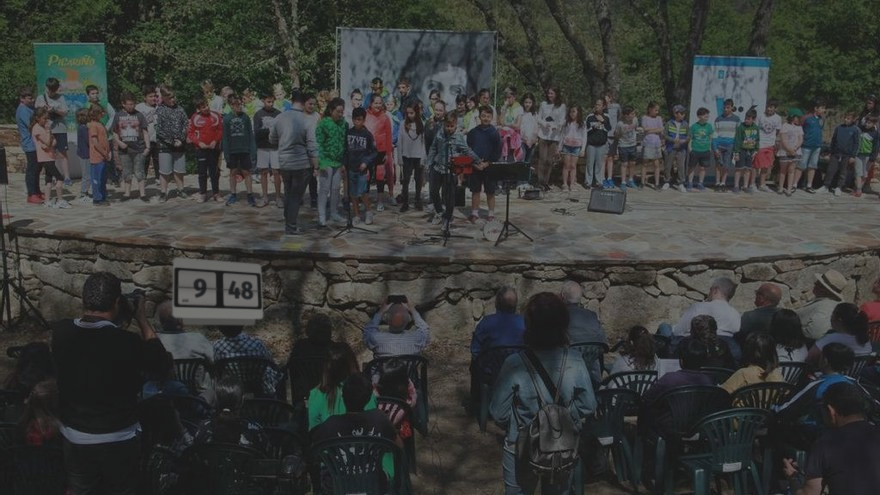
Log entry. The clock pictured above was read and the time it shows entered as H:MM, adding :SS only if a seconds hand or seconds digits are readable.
9:48
